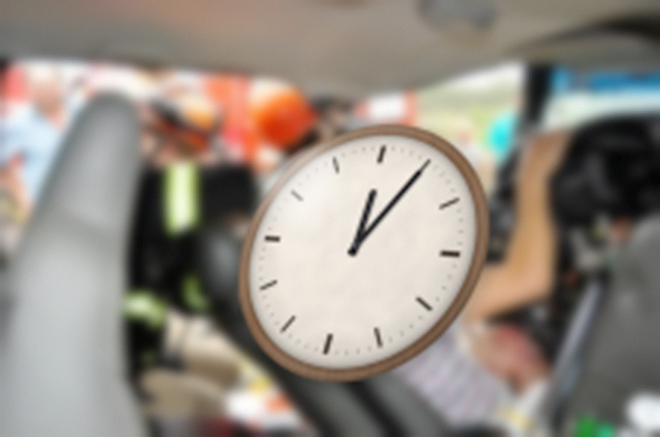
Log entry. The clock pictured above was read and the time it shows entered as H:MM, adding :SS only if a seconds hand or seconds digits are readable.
12:05
